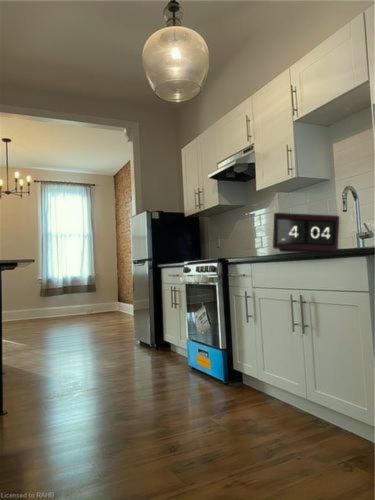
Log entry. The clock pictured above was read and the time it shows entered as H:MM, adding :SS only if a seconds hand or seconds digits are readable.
4:04
